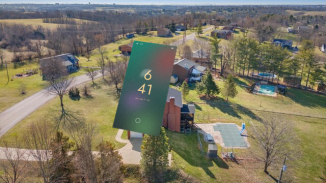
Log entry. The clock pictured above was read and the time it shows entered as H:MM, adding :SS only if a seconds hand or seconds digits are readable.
6:41
